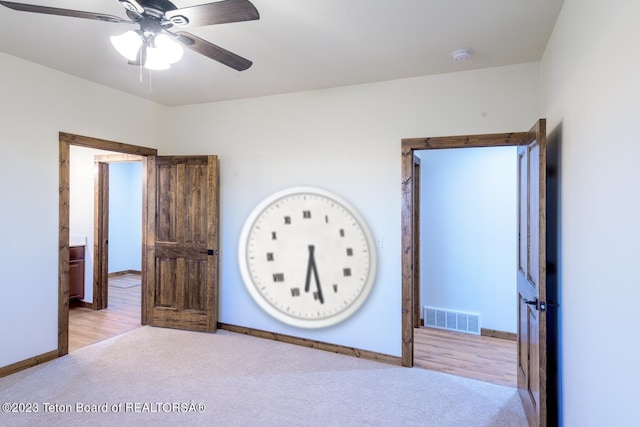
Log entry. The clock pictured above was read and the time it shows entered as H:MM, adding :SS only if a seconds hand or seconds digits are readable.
6:29
